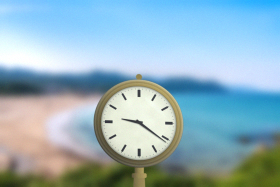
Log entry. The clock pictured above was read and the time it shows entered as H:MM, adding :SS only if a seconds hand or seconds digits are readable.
9:21
